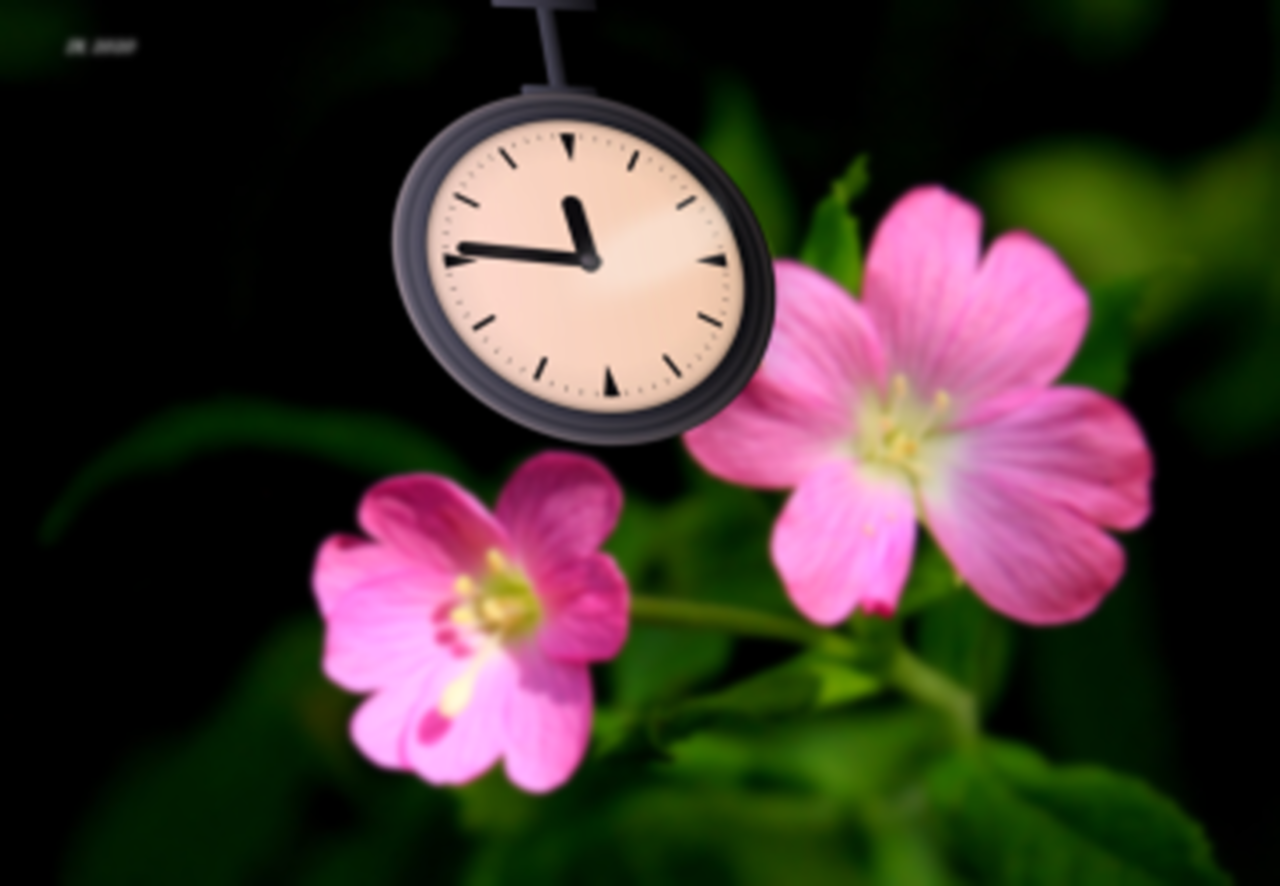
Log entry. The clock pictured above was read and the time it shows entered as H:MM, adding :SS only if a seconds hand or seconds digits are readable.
11:46
